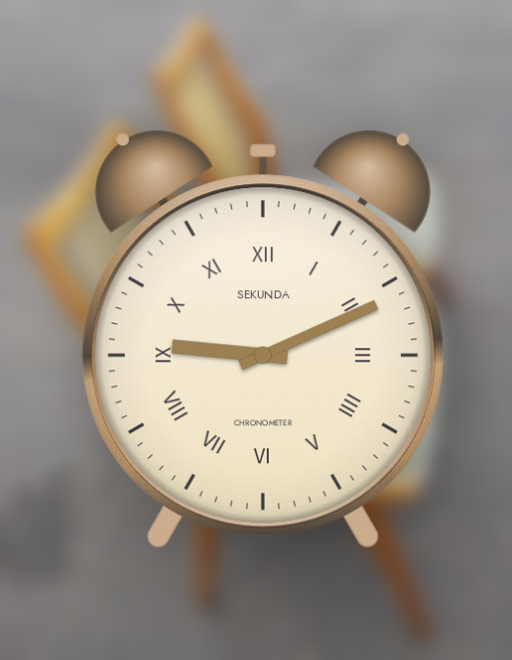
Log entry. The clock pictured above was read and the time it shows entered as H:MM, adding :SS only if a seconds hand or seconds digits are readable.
9:11
